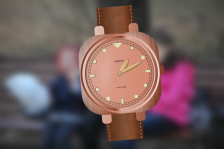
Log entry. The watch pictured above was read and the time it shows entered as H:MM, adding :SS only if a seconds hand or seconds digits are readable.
1:11
